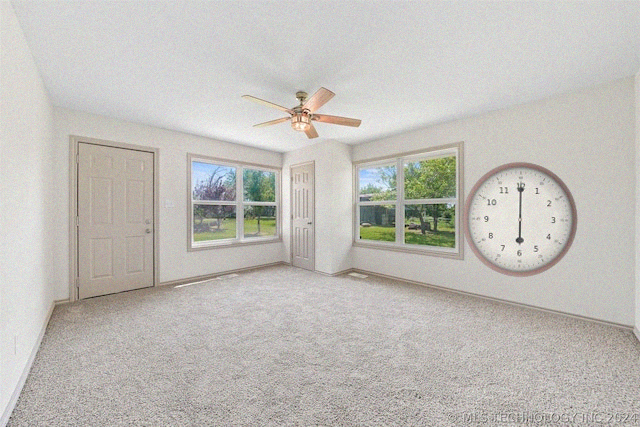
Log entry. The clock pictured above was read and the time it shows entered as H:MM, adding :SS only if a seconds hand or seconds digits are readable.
6:00
